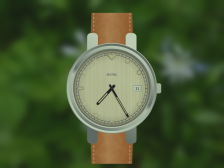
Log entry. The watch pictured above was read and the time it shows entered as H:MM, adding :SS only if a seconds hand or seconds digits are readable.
7:25
